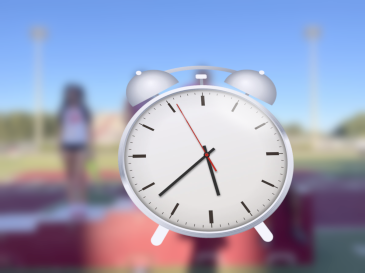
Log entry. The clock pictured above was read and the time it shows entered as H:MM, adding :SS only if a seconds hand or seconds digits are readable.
5:37:56
